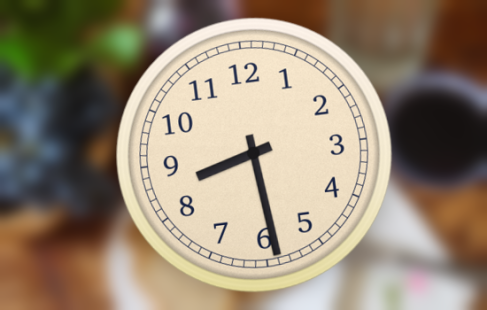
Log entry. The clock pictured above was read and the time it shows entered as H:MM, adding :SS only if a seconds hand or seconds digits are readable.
8:29
